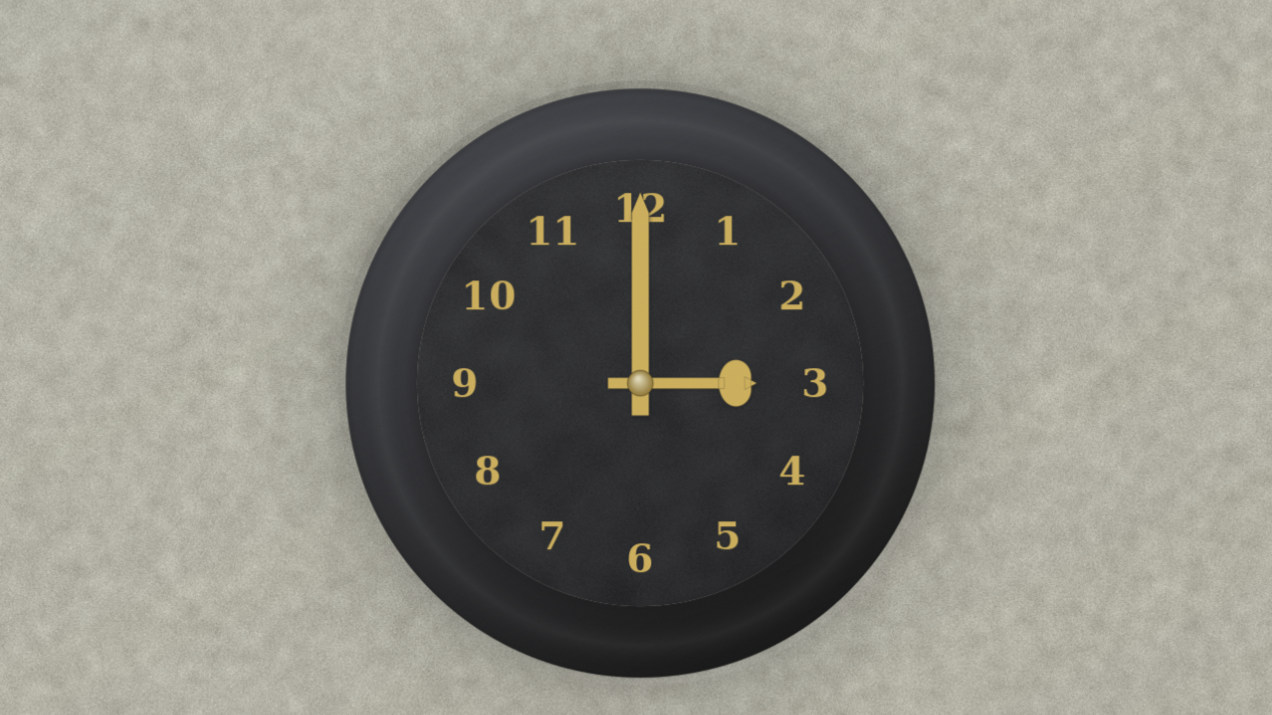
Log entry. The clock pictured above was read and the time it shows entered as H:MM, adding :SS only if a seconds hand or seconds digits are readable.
3:00
